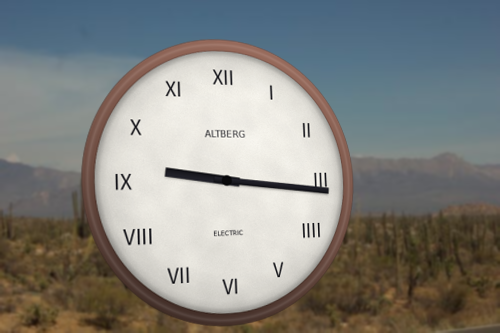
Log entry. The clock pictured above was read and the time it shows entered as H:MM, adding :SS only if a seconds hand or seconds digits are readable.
9:16
